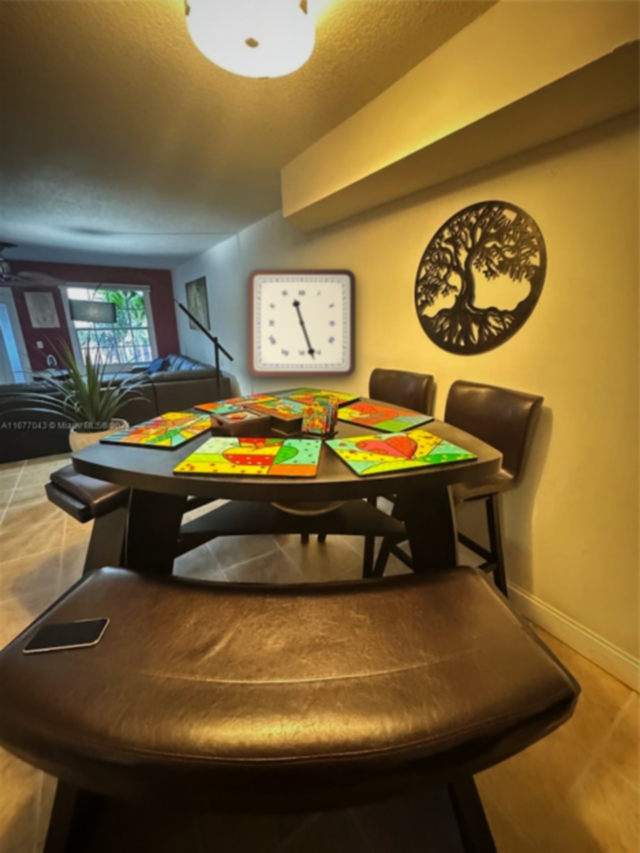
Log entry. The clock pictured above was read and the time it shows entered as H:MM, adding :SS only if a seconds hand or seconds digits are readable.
11:27
